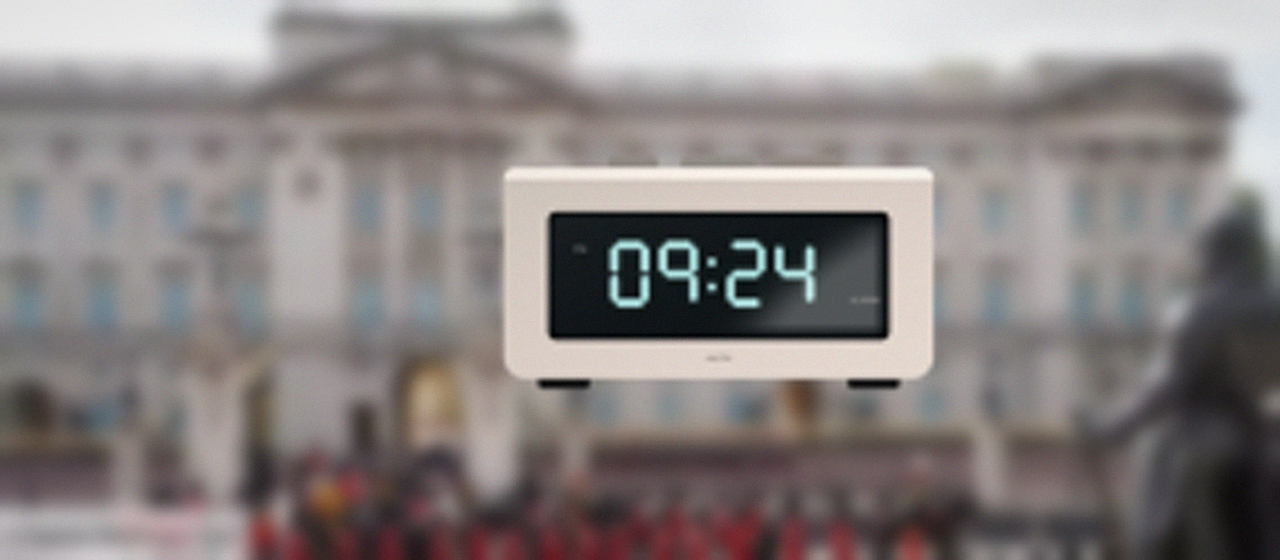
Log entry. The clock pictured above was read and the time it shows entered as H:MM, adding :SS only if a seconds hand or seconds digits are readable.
9:24
